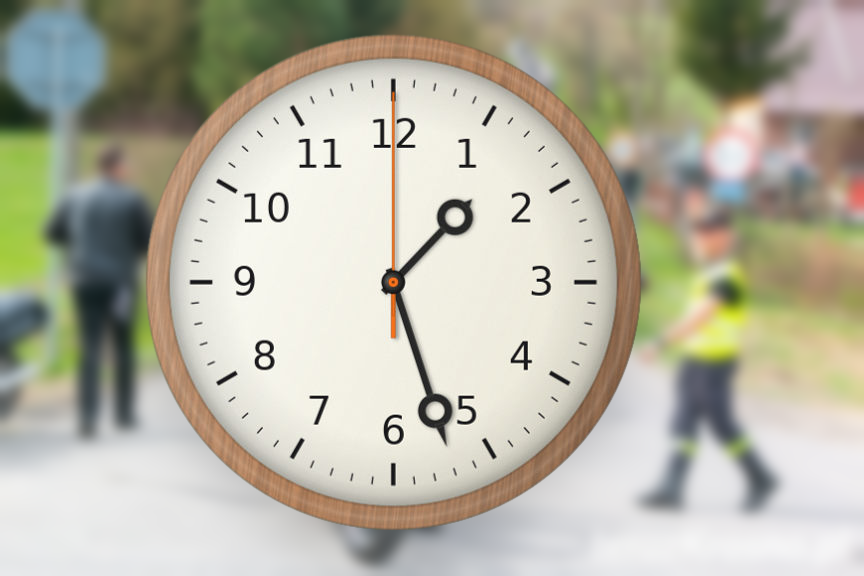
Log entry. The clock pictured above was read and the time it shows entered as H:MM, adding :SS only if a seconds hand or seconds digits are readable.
1:27:00
